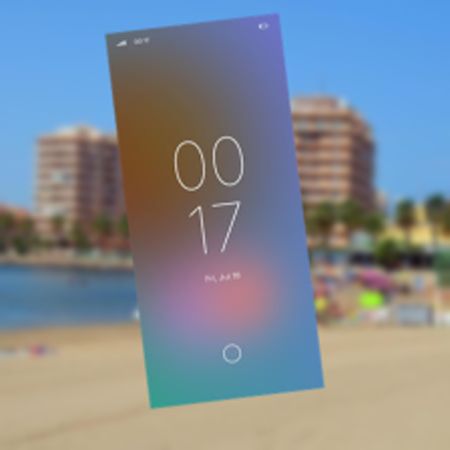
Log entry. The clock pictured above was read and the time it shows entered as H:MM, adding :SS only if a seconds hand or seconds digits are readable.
0:17
